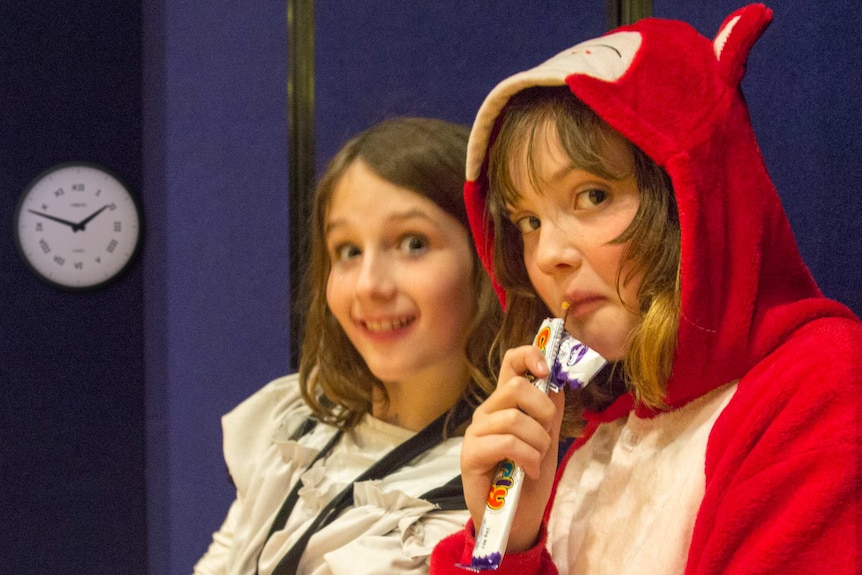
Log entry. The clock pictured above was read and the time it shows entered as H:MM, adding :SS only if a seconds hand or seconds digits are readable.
1:48
